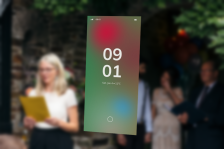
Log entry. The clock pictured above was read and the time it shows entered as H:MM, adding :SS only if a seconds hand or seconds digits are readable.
9:01
